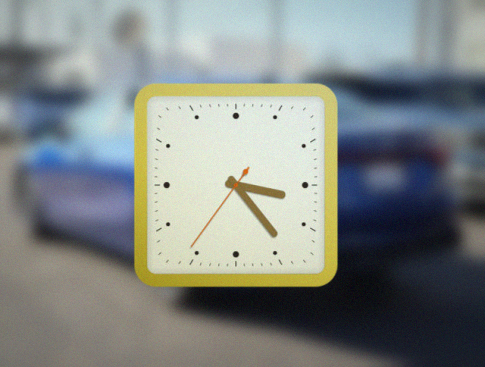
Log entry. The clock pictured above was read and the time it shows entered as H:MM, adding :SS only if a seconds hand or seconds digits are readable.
3:23:36
